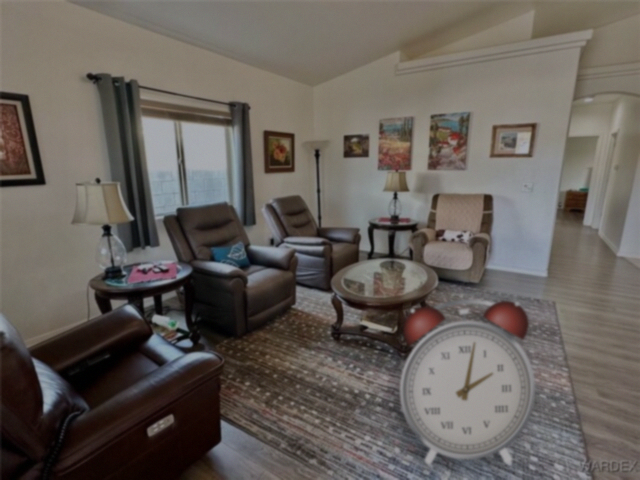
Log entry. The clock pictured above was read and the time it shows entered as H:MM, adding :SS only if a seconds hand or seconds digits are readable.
2:02
